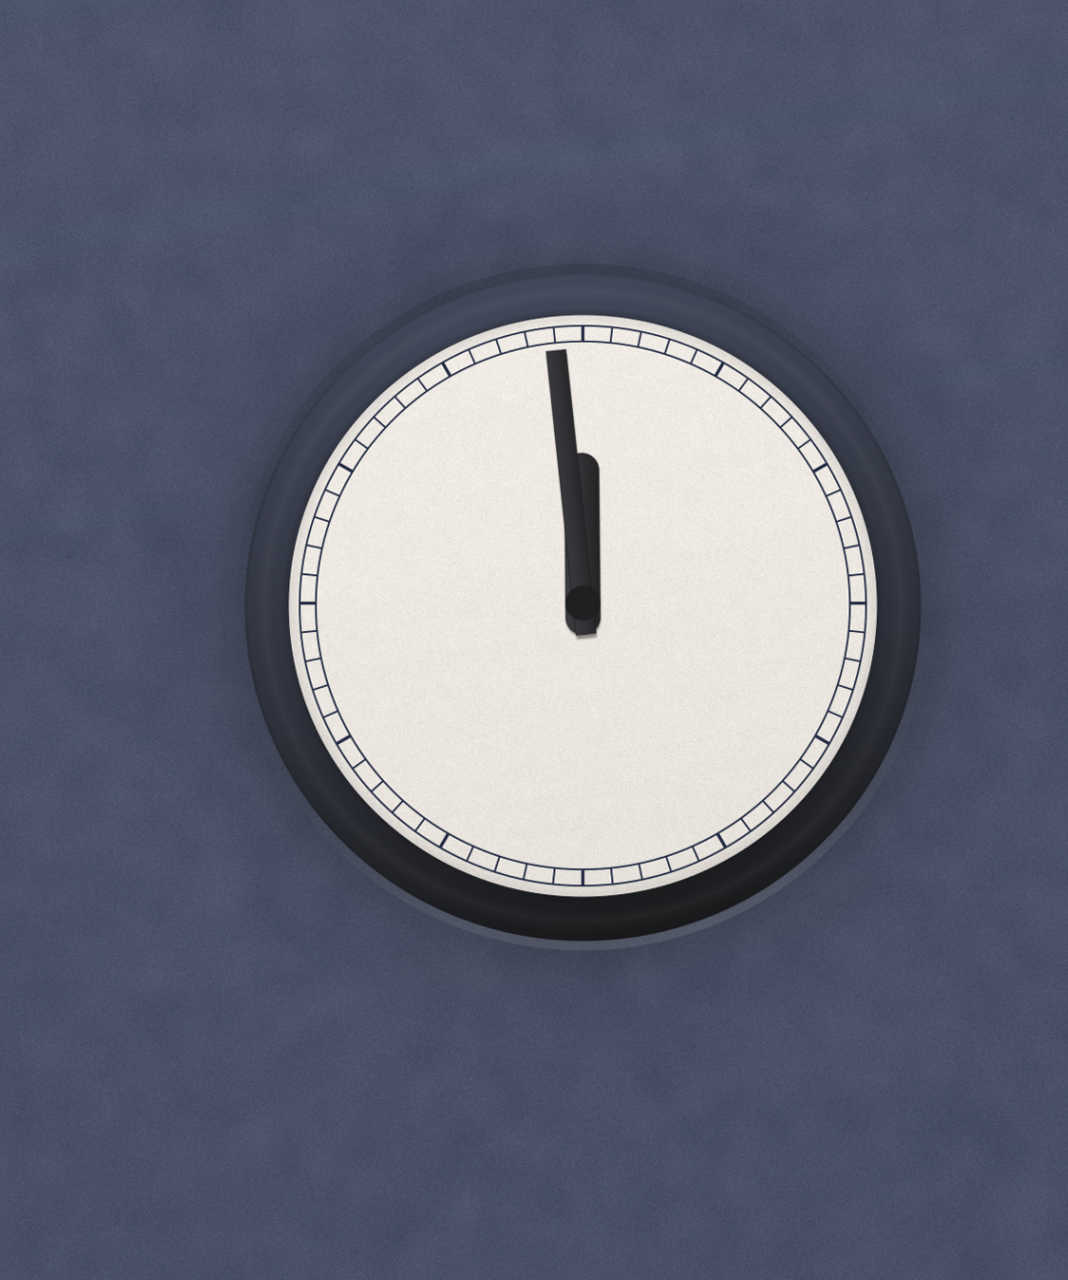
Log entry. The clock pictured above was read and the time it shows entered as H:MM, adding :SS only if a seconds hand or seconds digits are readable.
11:59
